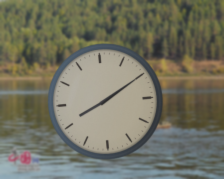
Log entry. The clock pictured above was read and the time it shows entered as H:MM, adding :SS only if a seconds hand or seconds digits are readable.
8:10
